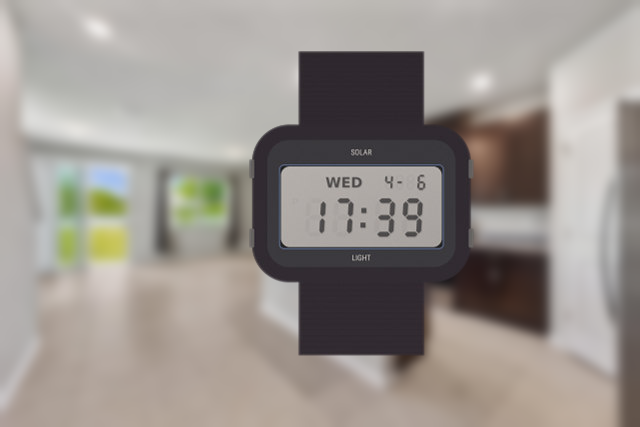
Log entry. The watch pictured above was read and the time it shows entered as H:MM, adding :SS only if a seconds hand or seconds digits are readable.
17:39
